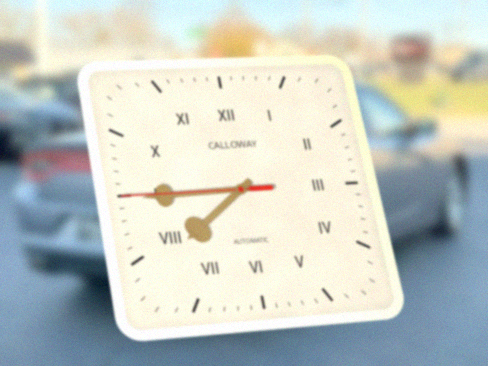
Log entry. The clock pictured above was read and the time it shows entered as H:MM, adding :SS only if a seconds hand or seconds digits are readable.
7:44:45
